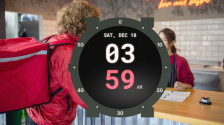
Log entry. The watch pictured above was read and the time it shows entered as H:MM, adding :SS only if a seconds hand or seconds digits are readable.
3:59
